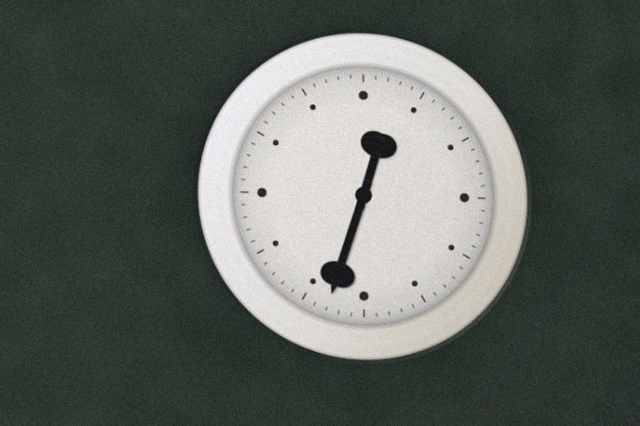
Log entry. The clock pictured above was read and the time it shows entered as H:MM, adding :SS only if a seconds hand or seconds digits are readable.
12:33
